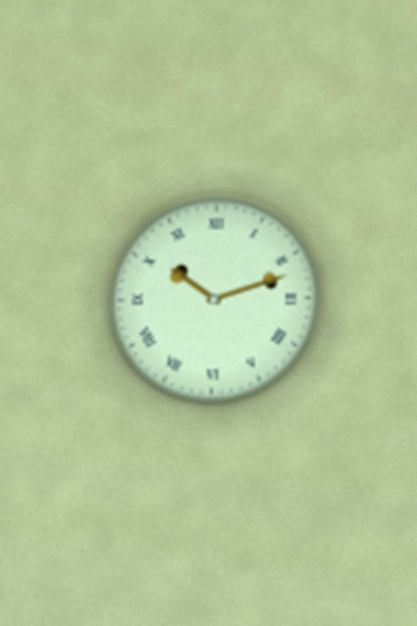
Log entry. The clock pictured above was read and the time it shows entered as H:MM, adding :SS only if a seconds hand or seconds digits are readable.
10:12
